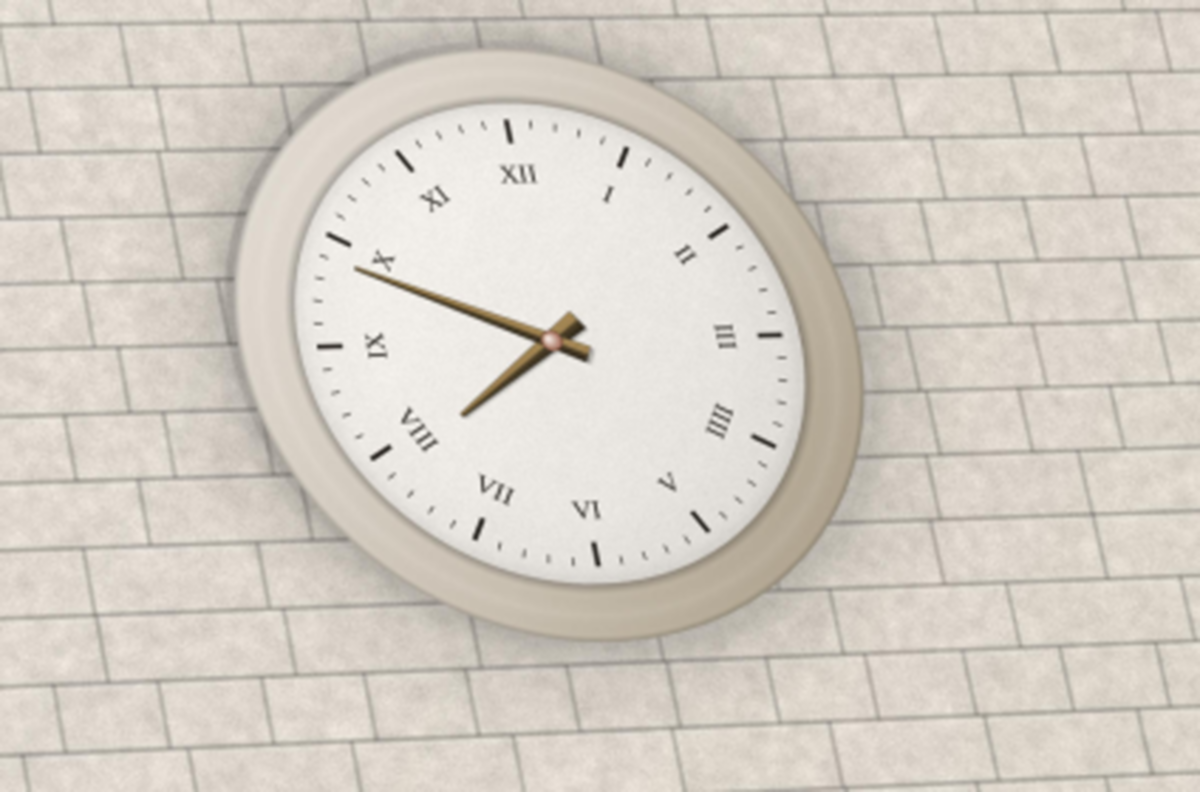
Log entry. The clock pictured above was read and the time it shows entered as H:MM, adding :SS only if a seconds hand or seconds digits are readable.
7:49
